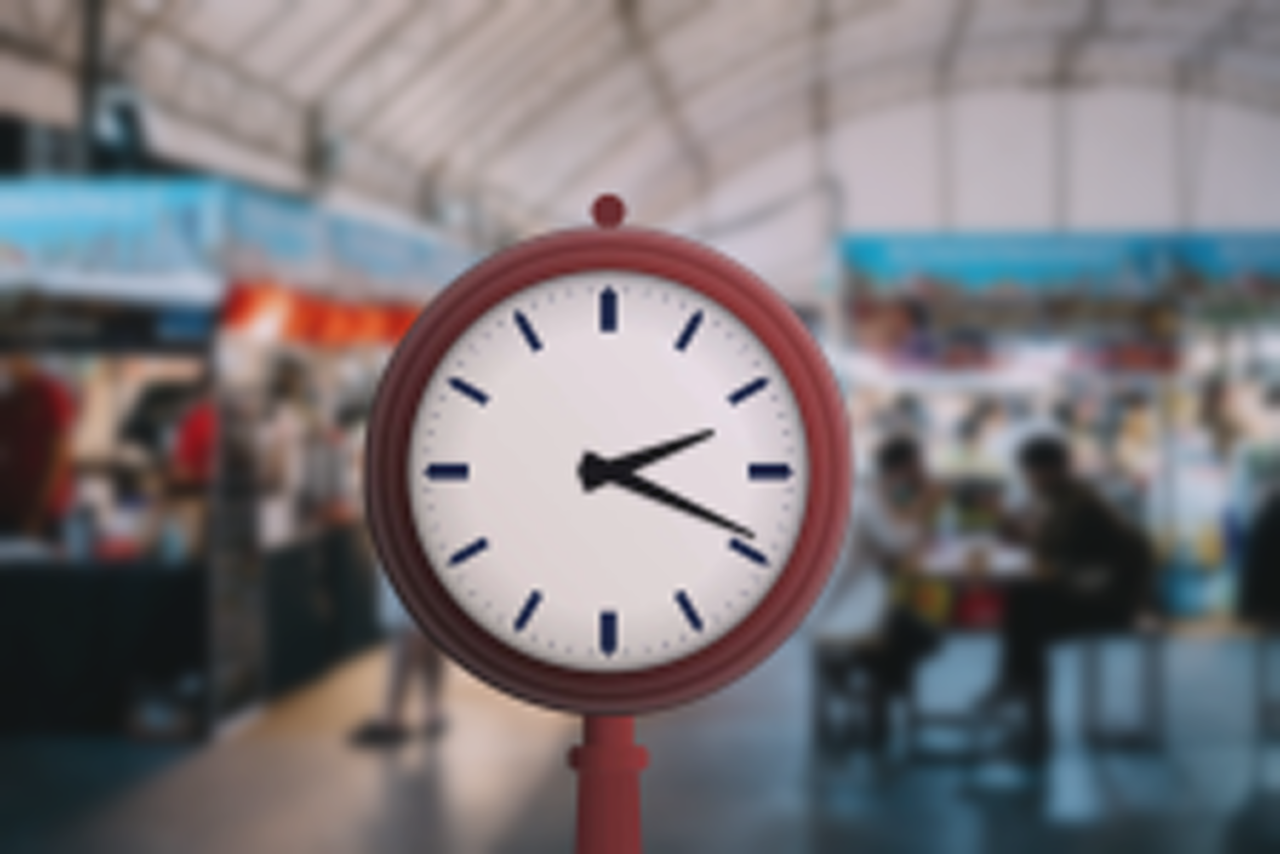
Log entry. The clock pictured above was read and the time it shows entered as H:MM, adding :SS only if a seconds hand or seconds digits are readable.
2:19
